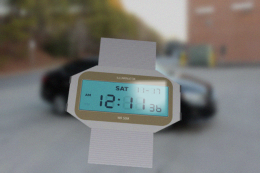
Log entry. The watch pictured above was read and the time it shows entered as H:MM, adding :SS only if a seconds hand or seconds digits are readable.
12:11:36
